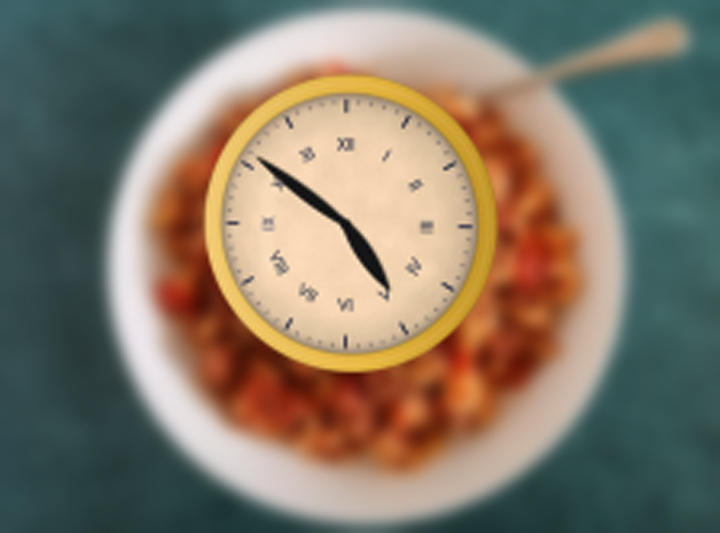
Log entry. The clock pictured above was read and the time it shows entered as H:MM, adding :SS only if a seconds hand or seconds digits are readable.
4:51
